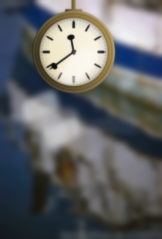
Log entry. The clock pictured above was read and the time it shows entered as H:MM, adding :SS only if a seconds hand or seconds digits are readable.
11:39
